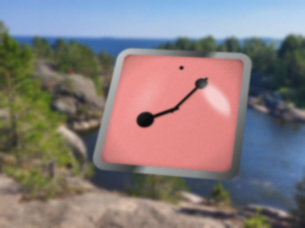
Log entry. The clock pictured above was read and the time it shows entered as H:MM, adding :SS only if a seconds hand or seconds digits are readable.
8:06
